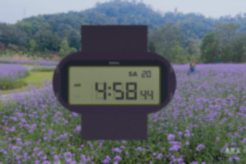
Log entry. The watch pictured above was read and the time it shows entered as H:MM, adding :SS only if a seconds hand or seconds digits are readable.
4:58
